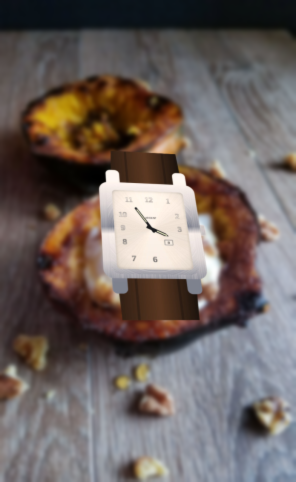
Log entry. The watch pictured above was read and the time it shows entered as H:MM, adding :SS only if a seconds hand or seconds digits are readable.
3:55
